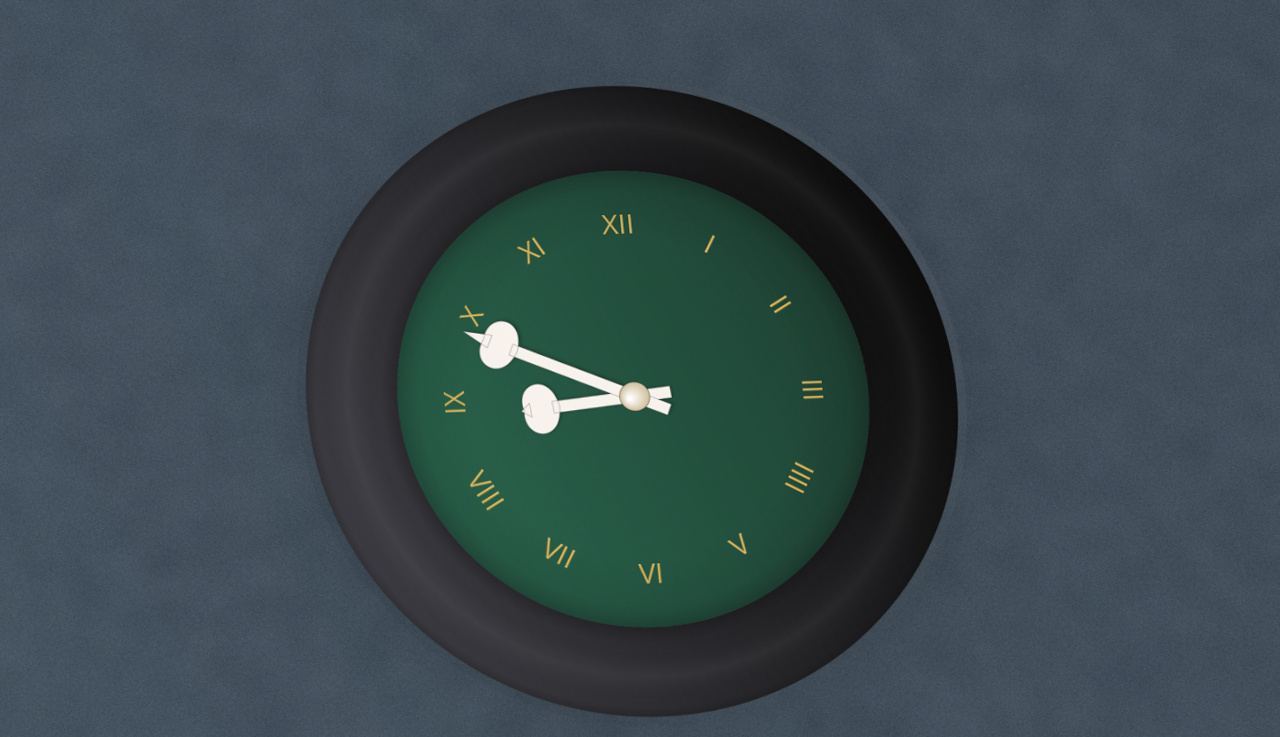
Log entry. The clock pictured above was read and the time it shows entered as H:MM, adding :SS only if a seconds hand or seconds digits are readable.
8:49
